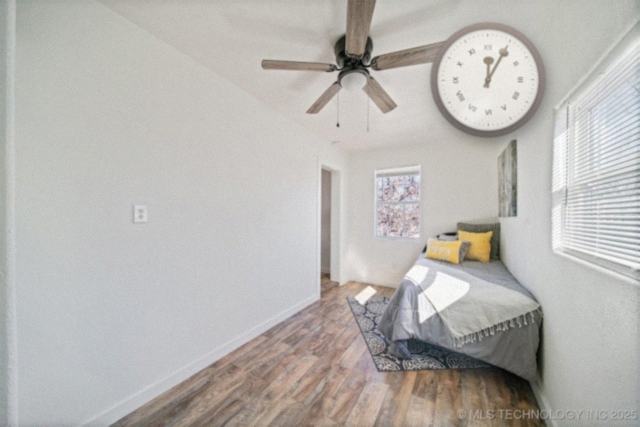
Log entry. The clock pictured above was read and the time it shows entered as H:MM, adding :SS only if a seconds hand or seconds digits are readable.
12:05
